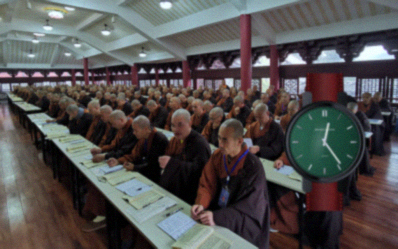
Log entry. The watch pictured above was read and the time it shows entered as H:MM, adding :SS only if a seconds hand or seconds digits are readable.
12:24
